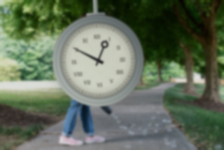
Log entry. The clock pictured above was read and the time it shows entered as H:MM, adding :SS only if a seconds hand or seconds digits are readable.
12:50
